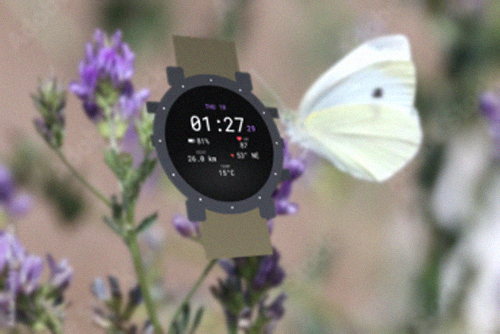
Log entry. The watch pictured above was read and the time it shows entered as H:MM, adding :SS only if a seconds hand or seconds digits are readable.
1:27
